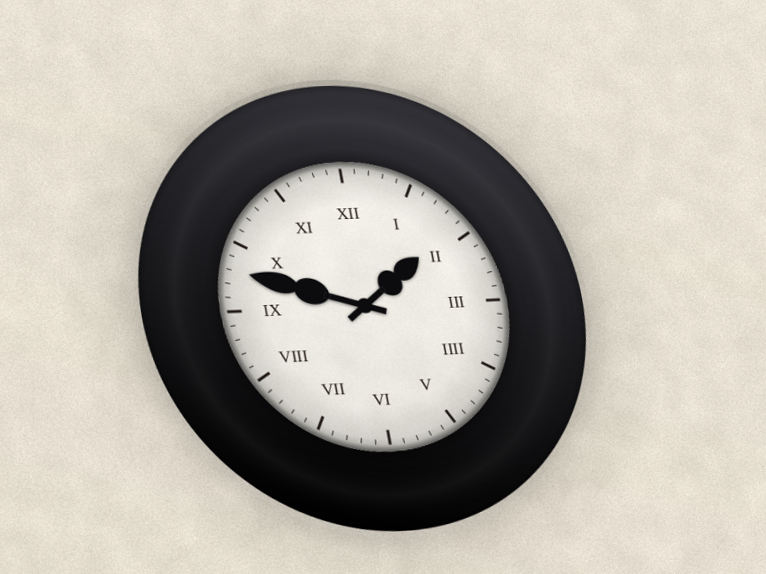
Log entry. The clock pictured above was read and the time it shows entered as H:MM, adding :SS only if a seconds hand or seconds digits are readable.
1:48
